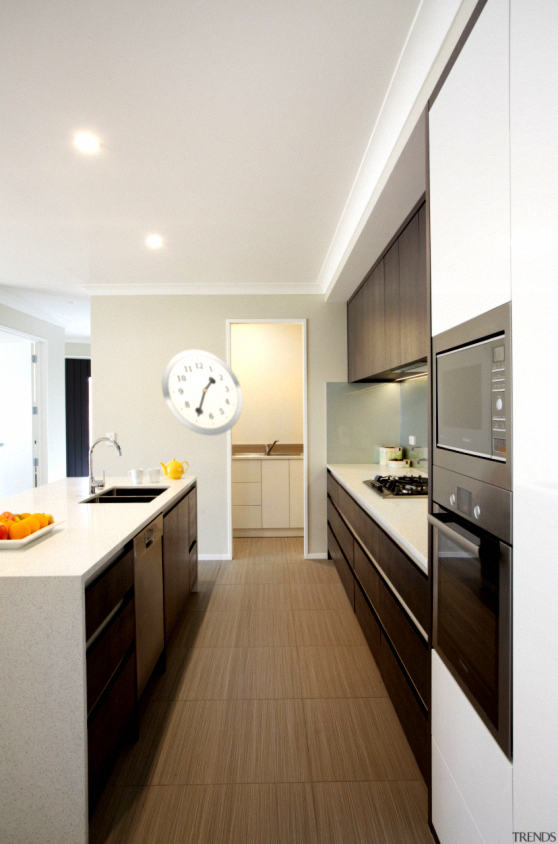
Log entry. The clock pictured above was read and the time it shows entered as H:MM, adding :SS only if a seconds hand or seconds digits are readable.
1:35
